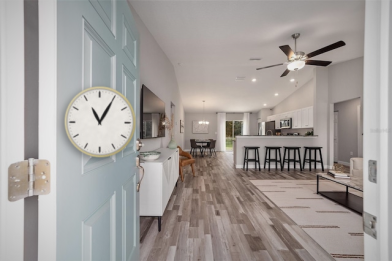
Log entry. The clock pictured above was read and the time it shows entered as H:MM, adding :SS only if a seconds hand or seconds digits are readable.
11:05
